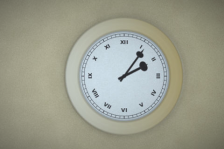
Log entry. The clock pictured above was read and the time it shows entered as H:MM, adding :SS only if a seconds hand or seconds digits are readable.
2:06
